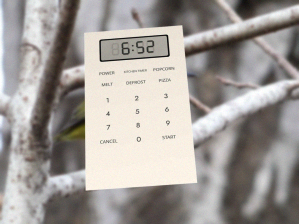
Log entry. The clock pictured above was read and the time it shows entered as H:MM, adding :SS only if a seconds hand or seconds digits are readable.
6:52
